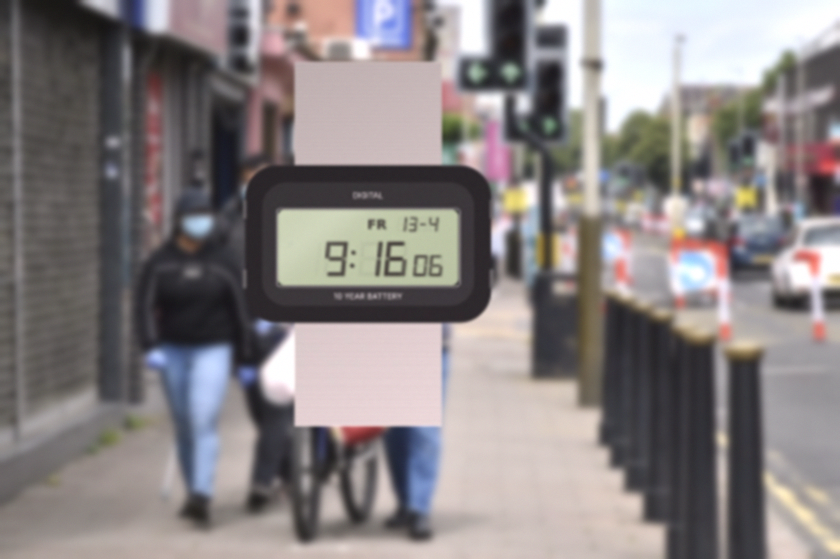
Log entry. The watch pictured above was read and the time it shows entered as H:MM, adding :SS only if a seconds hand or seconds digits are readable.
9:16:06
